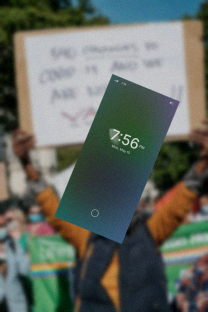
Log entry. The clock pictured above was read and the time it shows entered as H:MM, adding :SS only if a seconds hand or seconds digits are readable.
7:56
